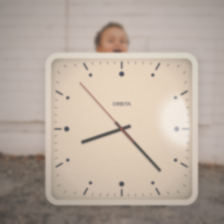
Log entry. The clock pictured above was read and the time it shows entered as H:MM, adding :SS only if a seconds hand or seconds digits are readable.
8:22:53
